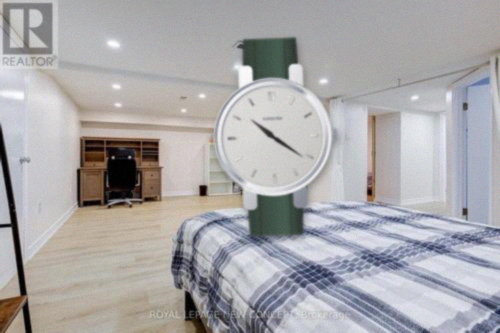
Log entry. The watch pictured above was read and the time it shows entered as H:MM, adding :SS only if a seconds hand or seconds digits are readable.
10:21
